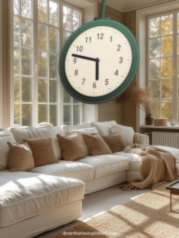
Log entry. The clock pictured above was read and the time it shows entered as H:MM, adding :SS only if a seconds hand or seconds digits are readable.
5:47
